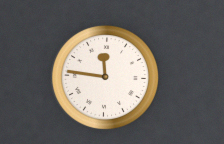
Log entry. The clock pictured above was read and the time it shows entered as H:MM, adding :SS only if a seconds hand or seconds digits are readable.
11:46
